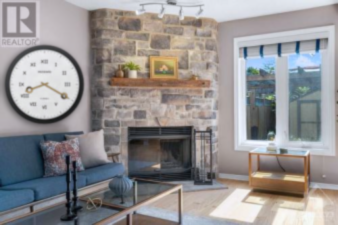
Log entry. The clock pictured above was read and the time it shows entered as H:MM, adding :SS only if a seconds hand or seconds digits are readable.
8:20
